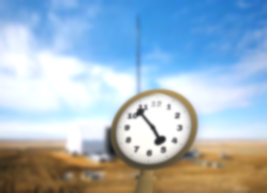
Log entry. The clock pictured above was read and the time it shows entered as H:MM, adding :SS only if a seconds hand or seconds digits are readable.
4:53
